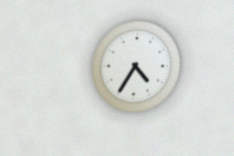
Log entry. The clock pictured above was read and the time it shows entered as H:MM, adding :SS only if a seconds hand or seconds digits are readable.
4:35
